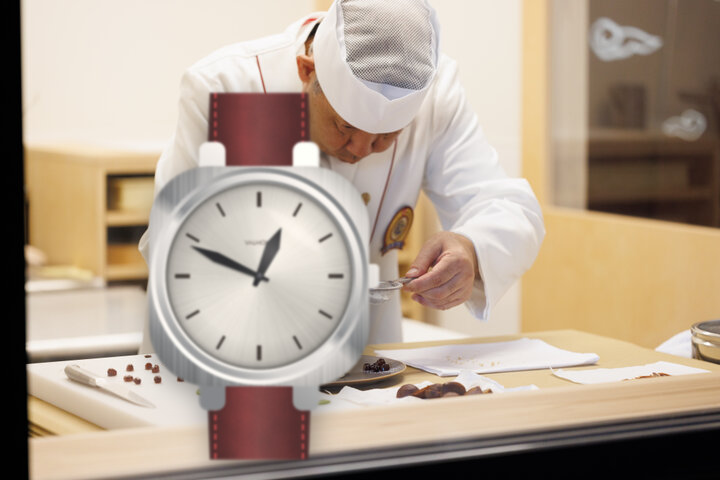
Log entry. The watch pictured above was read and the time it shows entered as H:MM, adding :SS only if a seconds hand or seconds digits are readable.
12:49
